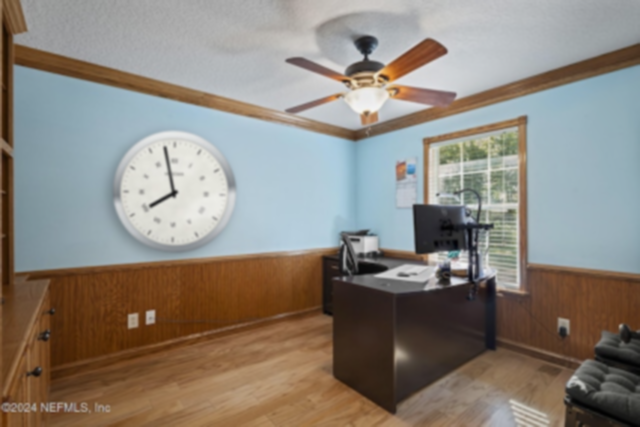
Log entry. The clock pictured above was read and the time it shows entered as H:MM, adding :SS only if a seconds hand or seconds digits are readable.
7:58
